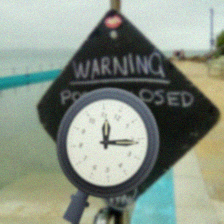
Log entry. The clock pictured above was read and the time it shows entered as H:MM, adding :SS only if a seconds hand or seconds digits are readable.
11:11
